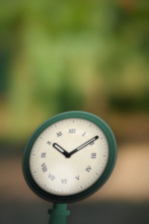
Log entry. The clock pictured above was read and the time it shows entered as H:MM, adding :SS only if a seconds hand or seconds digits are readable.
10:09
